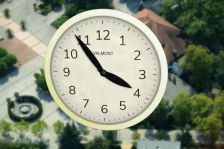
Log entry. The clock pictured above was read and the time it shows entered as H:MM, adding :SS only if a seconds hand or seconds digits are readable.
3:54
